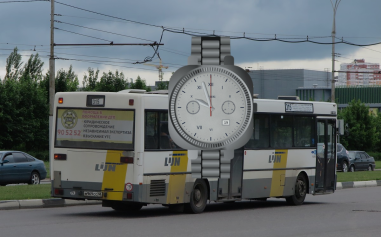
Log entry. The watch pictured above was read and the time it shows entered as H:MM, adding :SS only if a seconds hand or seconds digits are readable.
9:57
